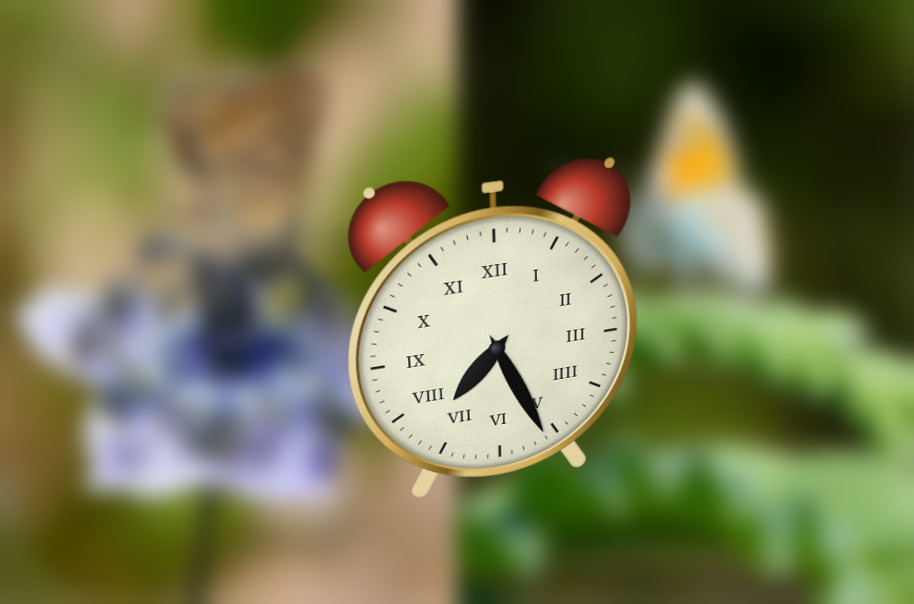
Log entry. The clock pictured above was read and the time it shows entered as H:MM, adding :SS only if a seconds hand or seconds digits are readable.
7:26
